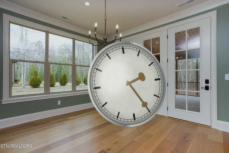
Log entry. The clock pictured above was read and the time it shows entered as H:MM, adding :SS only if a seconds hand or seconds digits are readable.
2:25
